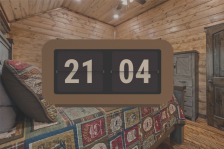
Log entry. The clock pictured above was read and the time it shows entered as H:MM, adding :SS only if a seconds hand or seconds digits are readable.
21:04
